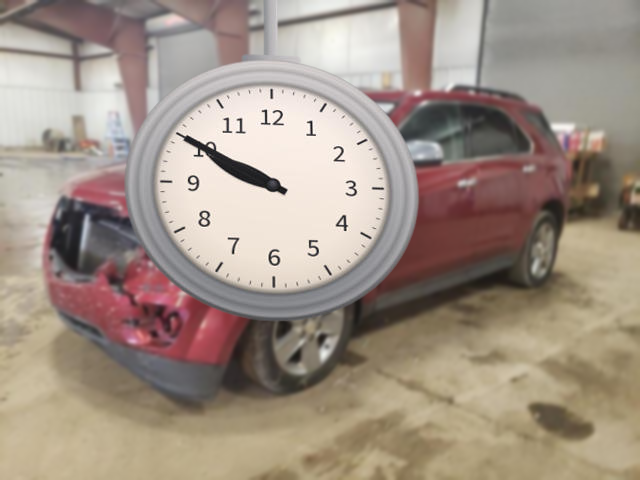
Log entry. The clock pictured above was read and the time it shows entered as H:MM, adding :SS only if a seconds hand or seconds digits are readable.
9:50
